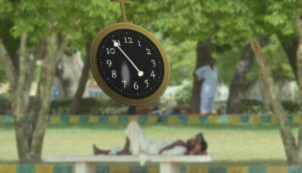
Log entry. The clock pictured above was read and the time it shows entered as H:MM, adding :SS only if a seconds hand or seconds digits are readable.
4:54
